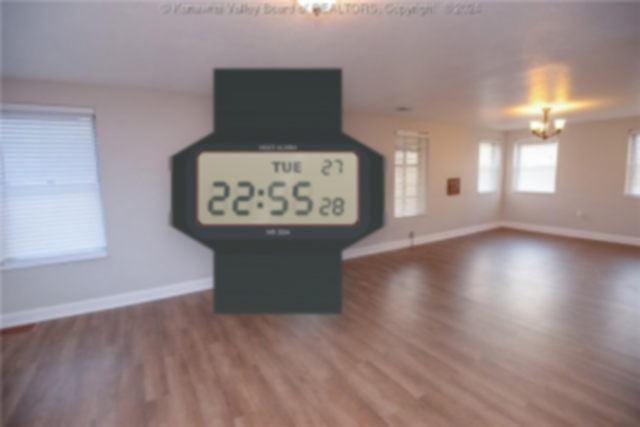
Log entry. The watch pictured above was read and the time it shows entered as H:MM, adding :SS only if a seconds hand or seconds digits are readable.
22:55:28
